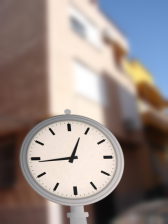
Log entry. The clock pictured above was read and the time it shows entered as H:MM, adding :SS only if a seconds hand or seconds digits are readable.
12:44
